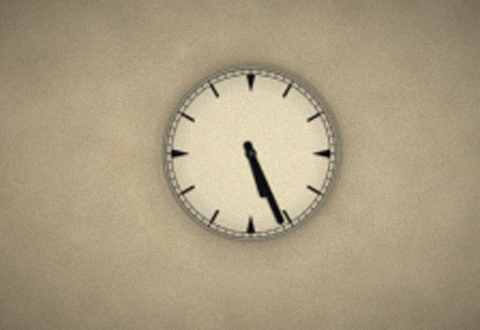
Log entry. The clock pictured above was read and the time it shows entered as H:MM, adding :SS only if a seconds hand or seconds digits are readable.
5:26
